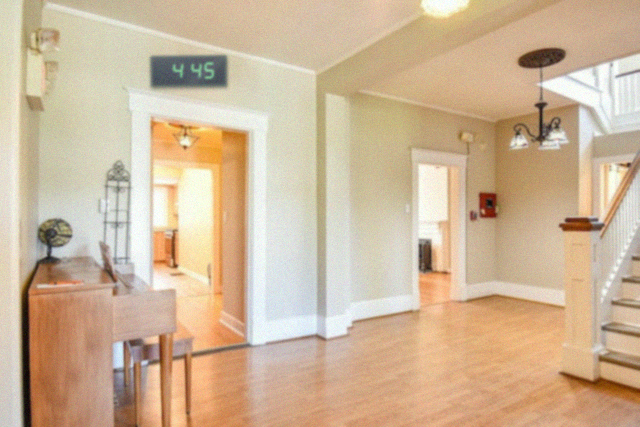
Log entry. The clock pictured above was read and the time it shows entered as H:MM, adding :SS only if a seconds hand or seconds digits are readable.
4:45
